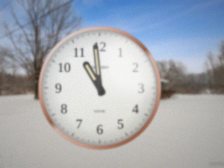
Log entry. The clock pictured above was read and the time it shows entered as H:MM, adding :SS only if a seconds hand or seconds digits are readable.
10:59
